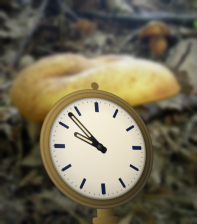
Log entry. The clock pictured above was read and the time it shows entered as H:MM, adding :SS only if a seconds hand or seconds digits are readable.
9:53
